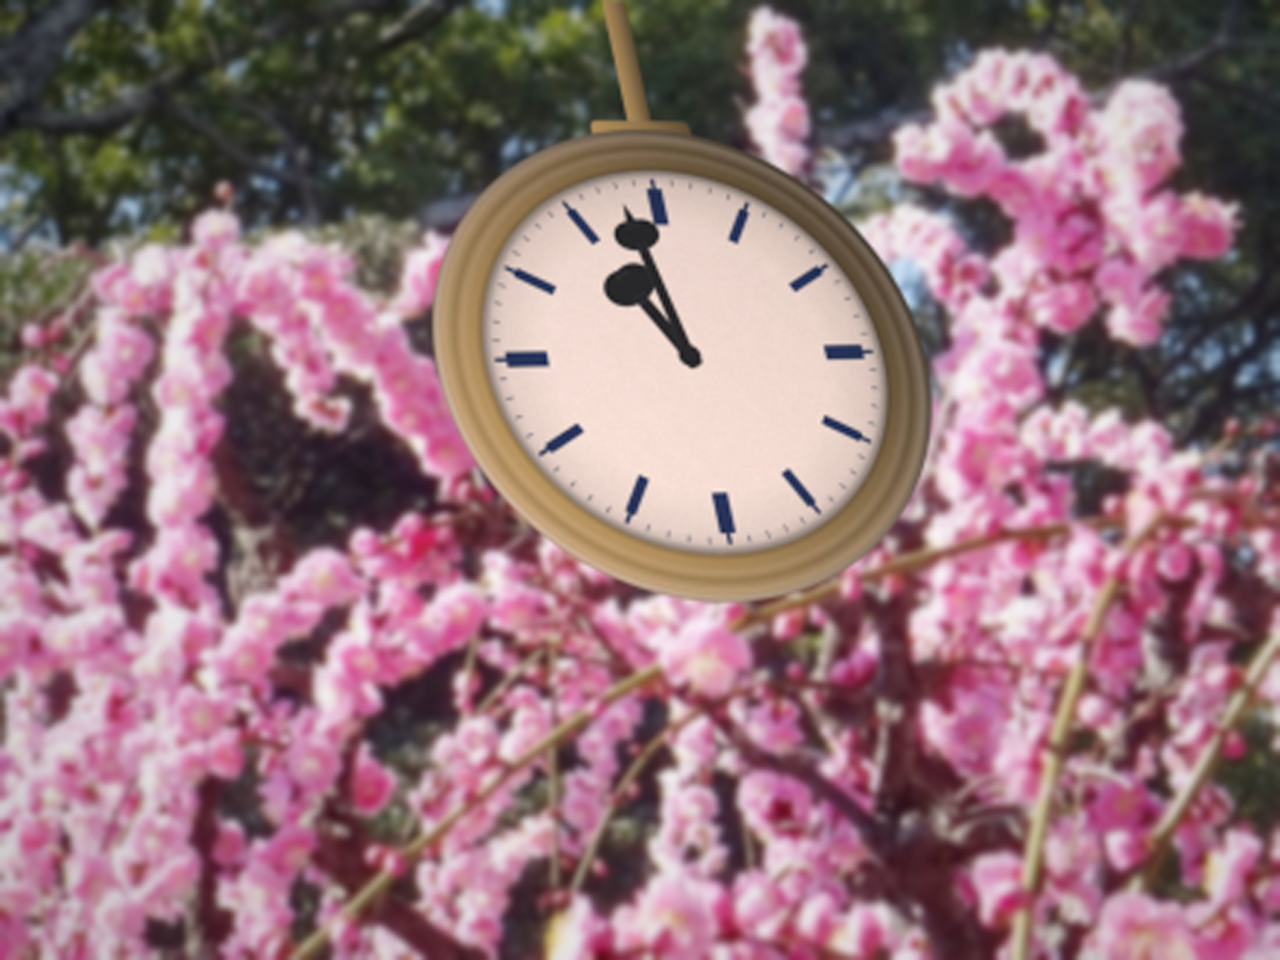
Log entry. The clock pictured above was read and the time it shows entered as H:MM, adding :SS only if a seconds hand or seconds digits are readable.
10:58
